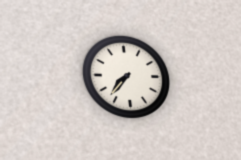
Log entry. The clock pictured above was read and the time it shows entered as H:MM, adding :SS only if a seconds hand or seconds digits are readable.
7:37
